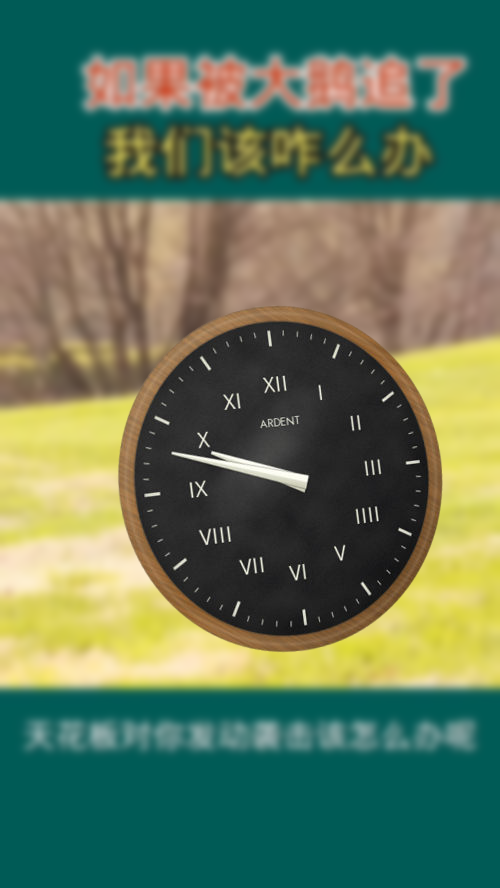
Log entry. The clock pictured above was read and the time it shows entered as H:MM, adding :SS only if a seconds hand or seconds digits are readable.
9:48
